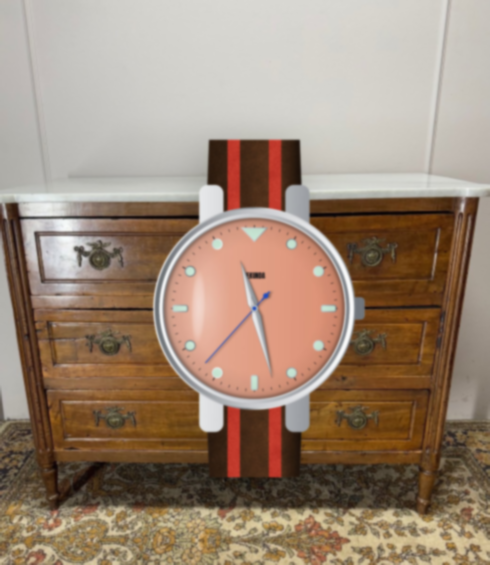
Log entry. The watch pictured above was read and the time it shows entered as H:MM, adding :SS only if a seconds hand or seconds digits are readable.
11:27:37
